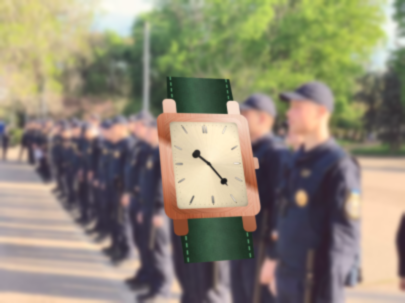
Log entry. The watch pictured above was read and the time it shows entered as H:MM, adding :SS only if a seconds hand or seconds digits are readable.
10:24
